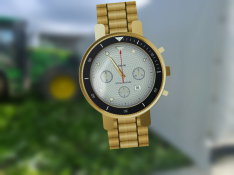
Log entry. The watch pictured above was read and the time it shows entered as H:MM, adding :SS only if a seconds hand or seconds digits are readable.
10:55
